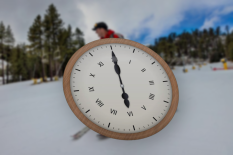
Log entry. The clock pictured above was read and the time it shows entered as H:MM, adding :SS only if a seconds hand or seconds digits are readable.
6:00
